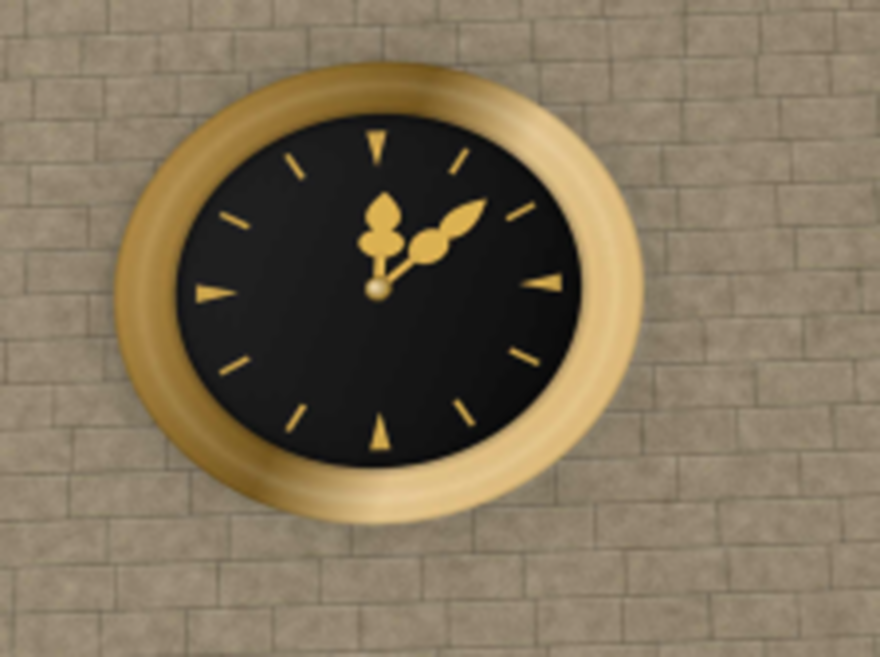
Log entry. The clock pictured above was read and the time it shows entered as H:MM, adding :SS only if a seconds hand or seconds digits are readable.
12:08
